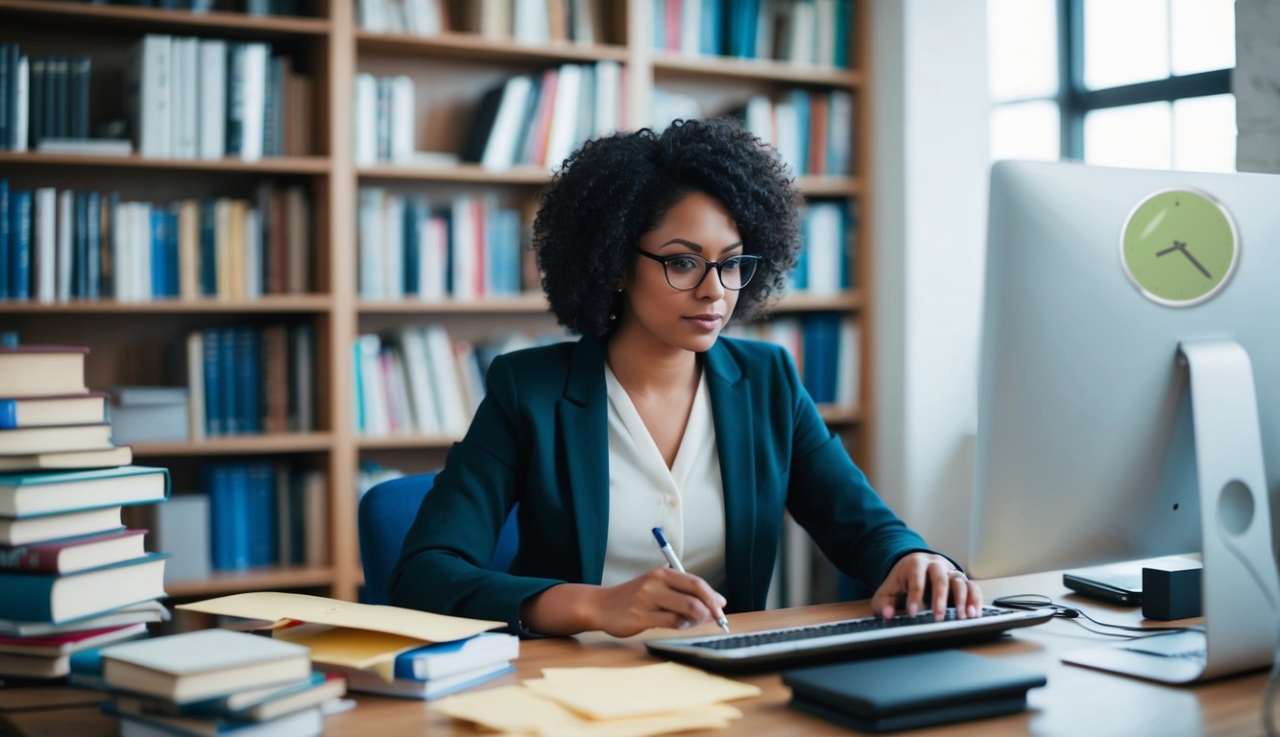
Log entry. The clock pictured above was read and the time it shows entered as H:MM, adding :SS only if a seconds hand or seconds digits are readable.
8:23
